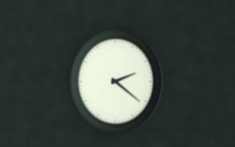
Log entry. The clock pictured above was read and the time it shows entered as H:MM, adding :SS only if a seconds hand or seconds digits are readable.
2:21
